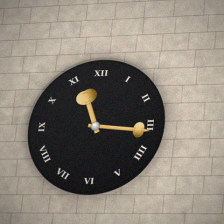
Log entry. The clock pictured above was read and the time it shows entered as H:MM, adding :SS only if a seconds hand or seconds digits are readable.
11:16
